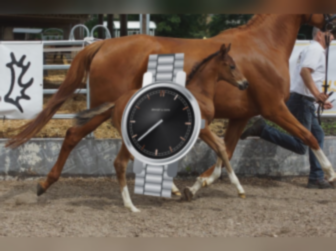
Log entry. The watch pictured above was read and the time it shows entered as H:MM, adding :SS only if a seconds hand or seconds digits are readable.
7:38
